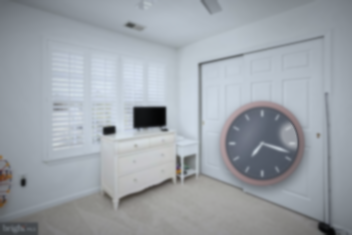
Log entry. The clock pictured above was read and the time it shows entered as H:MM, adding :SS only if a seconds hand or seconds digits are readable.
7:18
